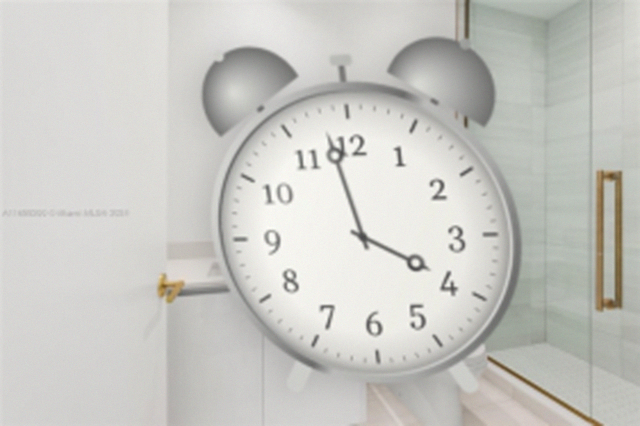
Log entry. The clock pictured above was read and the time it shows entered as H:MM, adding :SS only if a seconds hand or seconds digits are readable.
3:58
